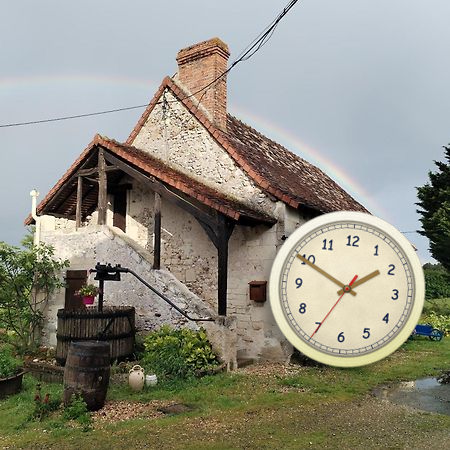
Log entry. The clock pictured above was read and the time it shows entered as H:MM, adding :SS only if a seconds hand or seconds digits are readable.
1:49:35
